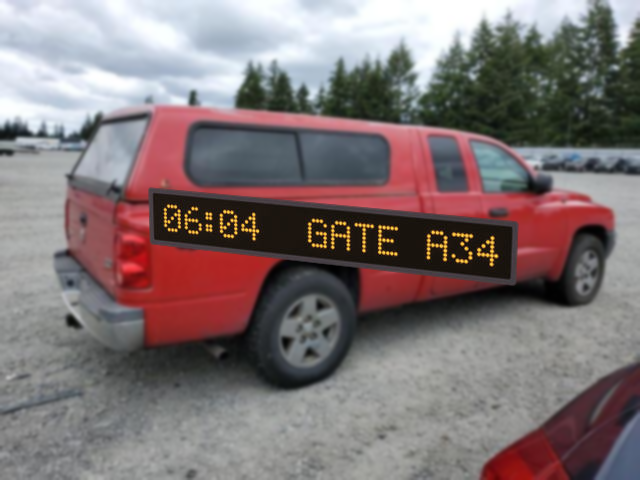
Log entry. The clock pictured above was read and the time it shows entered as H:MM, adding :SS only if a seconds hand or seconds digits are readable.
6:04
